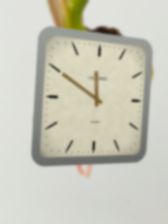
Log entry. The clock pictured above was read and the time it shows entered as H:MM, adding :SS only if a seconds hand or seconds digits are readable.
11:50
